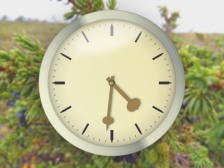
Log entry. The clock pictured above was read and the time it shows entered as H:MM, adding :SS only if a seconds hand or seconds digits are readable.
4:31
